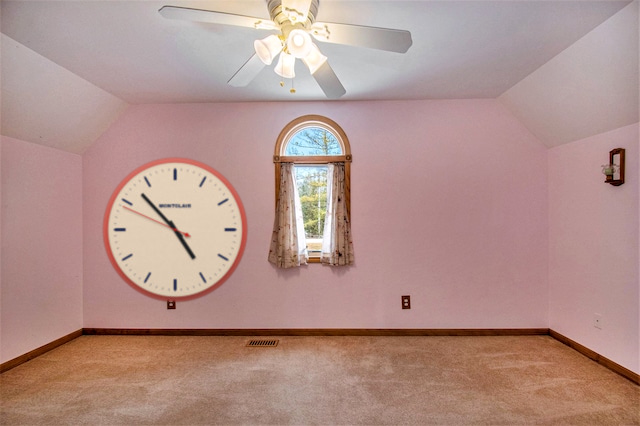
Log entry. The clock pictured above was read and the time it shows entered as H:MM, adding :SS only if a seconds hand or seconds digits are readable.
4:52:49
